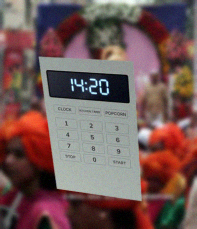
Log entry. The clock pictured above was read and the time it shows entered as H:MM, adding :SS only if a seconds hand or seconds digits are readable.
14:20
